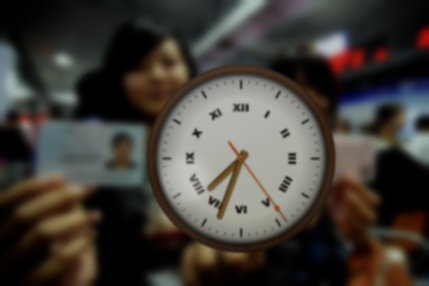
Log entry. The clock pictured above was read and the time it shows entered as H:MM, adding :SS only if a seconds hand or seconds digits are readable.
7:33:24
